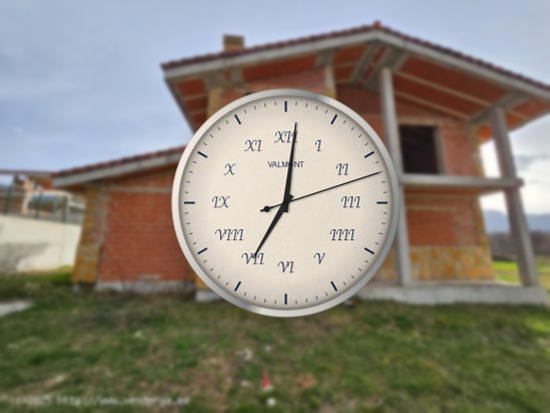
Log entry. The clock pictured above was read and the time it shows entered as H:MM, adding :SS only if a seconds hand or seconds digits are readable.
7:01:12
